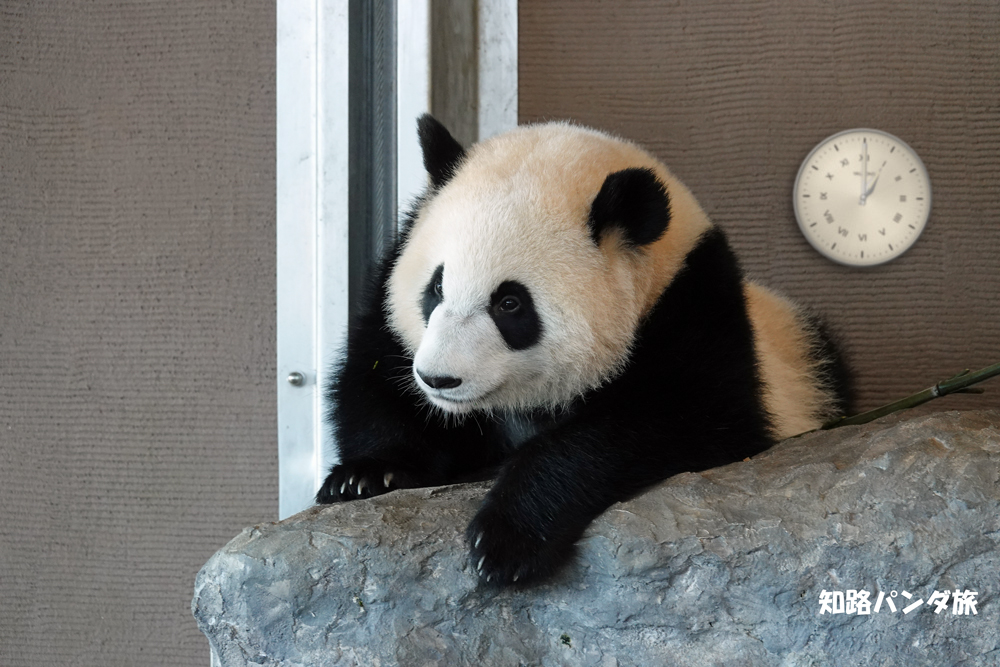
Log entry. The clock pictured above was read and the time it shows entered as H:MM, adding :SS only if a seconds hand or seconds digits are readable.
1:00
